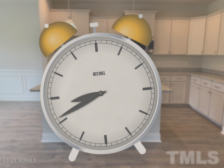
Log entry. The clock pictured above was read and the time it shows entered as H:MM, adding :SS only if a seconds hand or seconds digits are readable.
8:41
